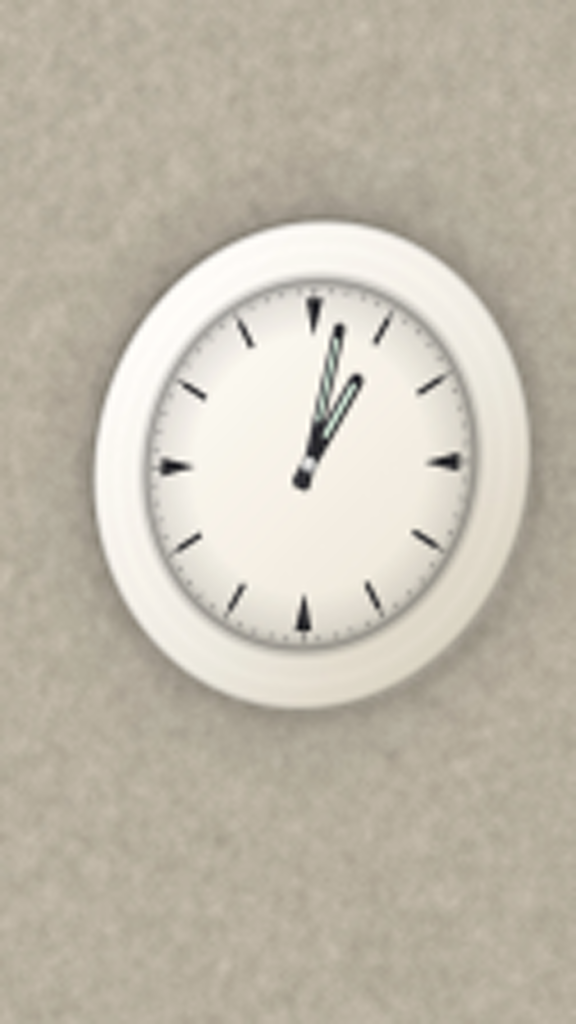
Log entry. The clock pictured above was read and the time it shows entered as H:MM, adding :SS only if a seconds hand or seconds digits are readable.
1:02
